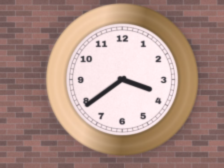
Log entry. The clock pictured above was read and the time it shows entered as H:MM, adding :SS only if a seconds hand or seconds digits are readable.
3:39
